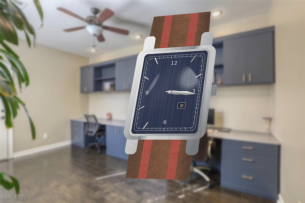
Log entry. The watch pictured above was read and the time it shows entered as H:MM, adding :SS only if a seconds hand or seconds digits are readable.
3:16
